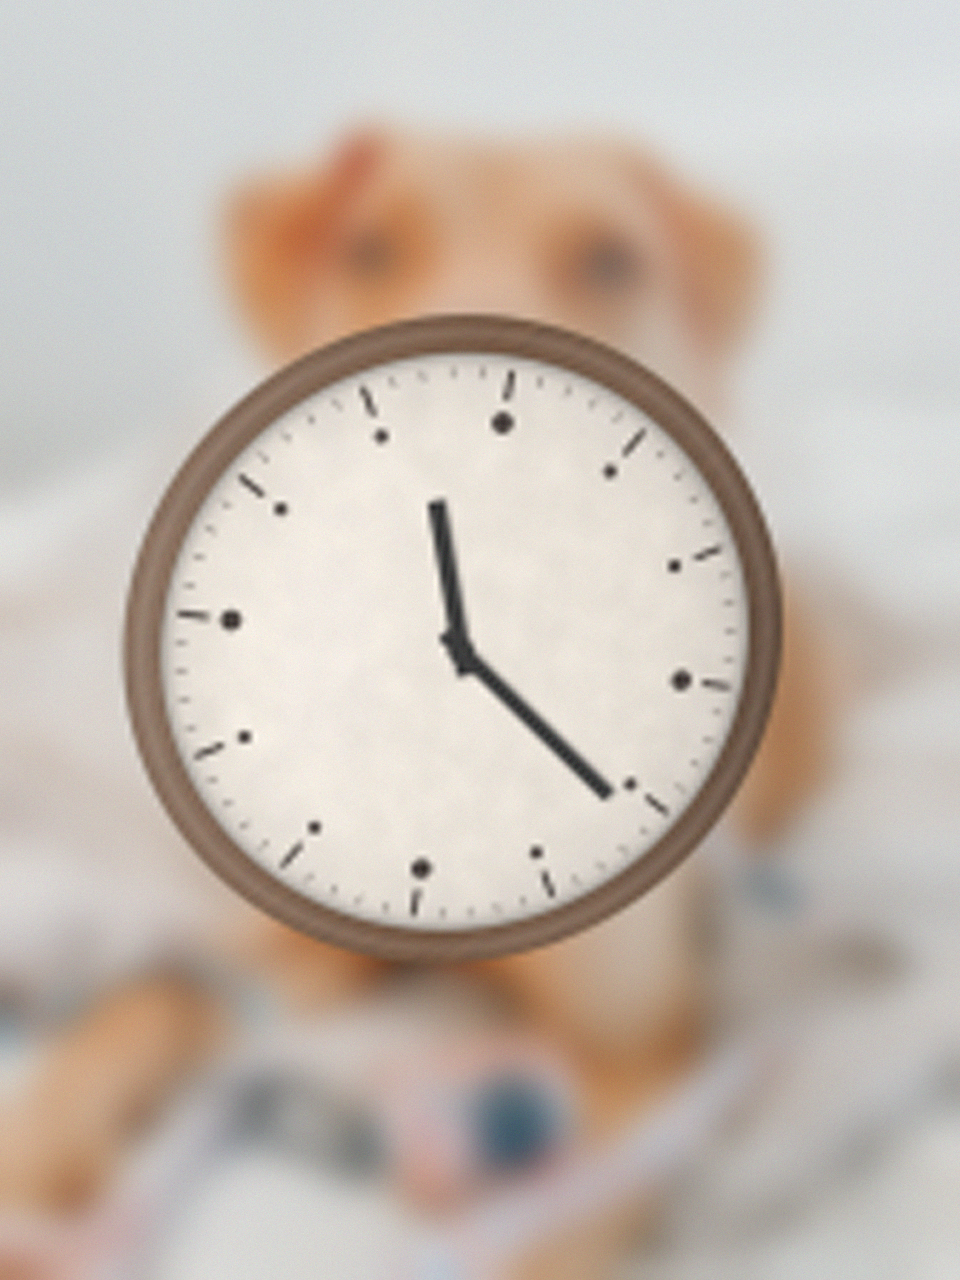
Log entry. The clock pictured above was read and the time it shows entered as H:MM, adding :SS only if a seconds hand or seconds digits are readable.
11:21
